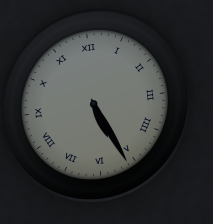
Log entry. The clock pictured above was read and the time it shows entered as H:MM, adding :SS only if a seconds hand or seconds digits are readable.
5:26
